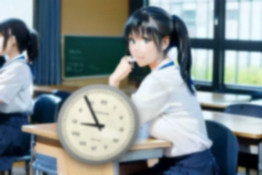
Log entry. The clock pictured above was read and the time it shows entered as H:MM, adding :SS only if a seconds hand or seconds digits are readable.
8:54
